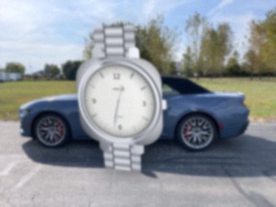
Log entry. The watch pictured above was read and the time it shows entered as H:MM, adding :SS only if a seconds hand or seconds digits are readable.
12:32
